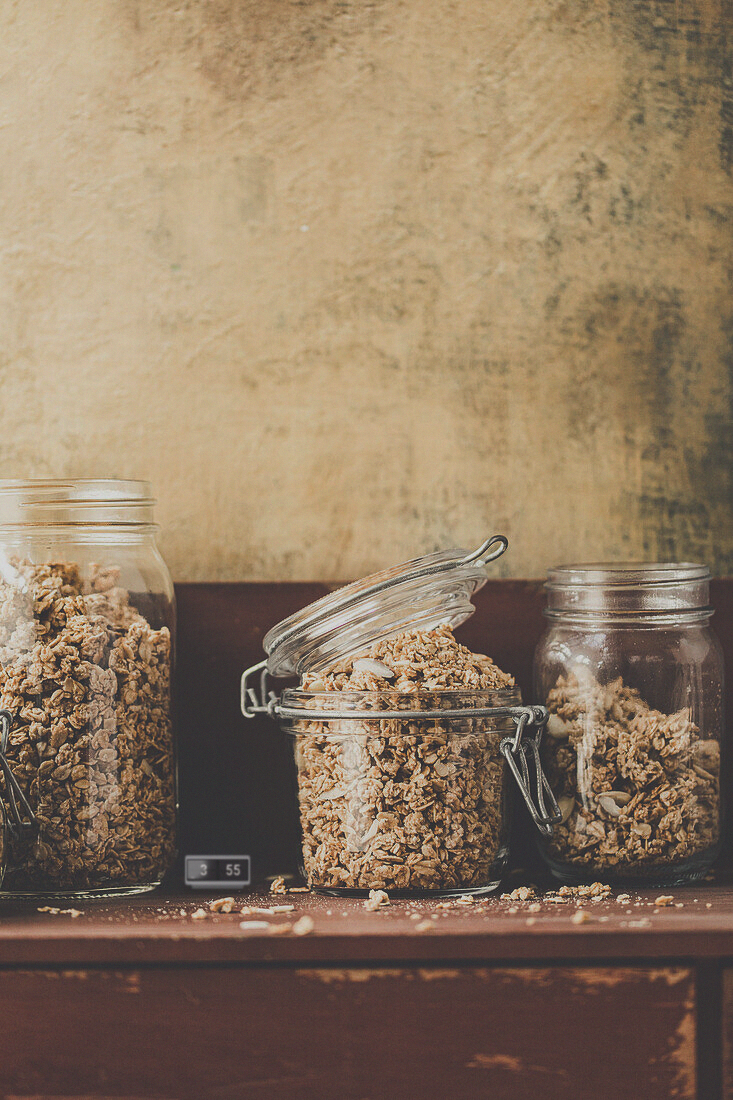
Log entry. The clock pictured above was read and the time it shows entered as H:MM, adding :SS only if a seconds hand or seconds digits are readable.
3:55
